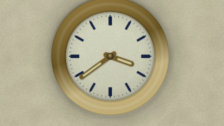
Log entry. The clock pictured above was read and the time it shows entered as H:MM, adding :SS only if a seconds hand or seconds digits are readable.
3:39
